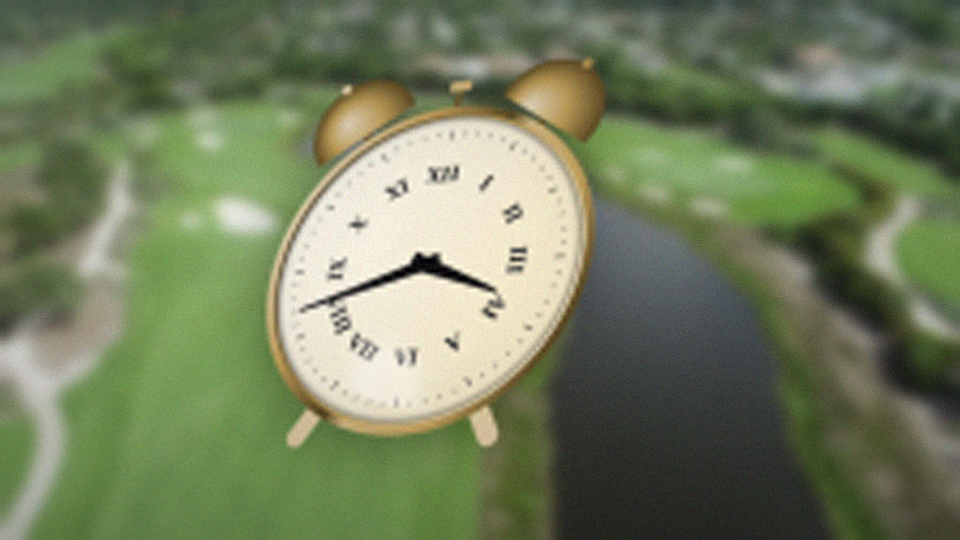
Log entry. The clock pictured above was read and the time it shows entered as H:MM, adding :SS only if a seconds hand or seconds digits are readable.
3:42
